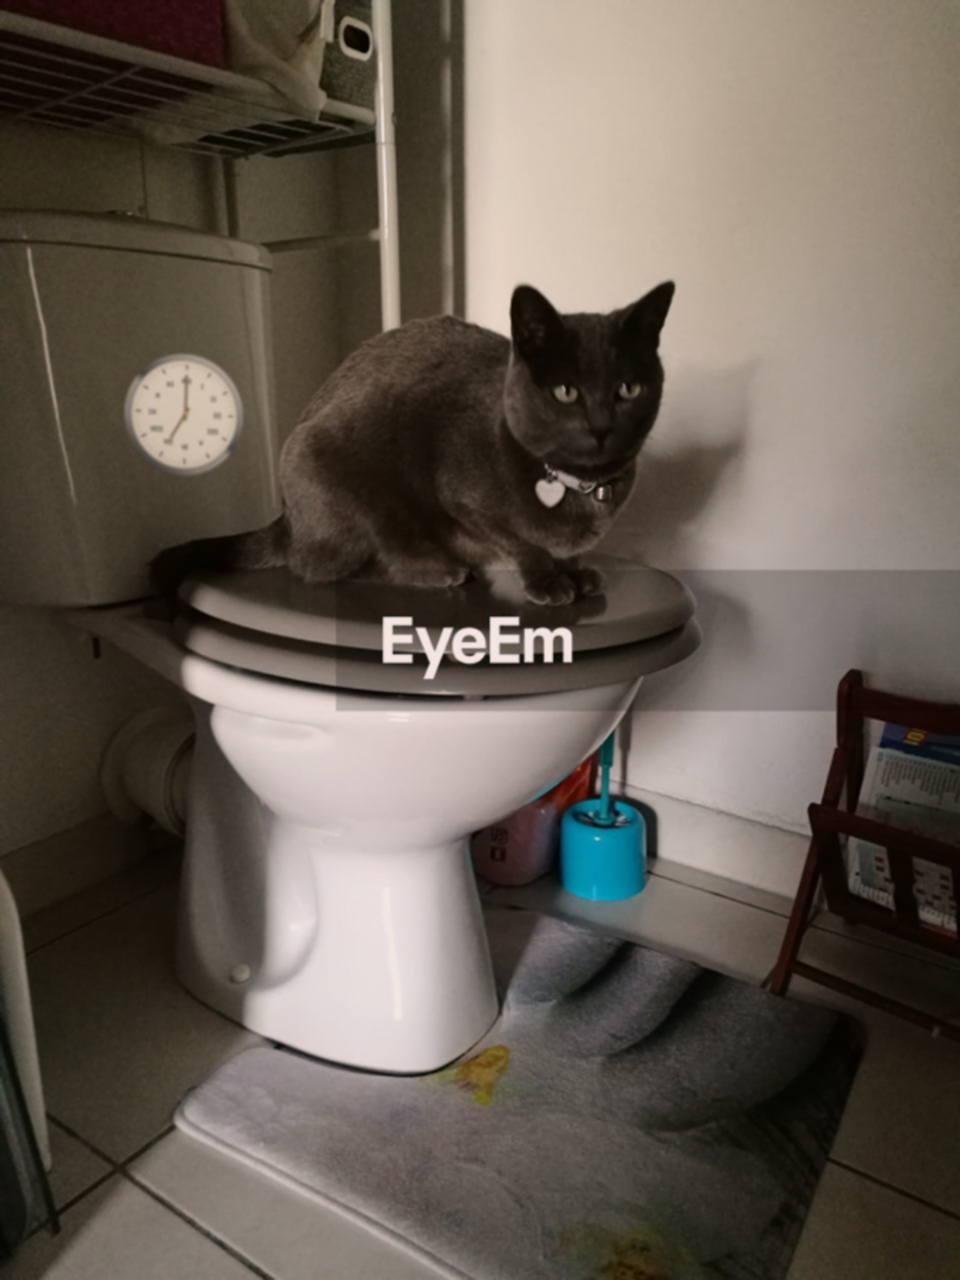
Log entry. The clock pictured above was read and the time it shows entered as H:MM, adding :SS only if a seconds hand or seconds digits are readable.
7:00
